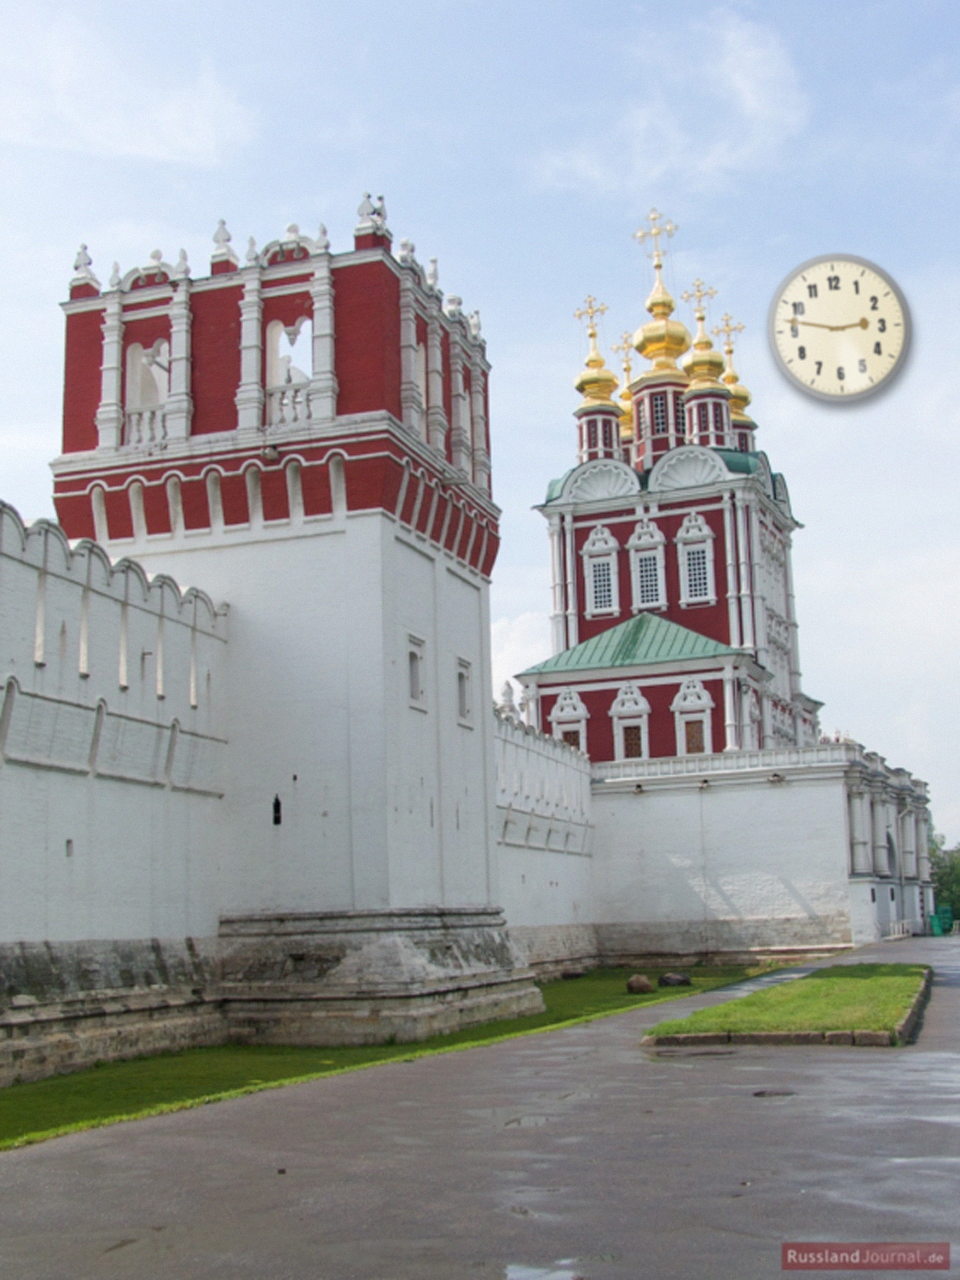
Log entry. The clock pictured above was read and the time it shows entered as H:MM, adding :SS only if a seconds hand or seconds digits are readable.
2:47
